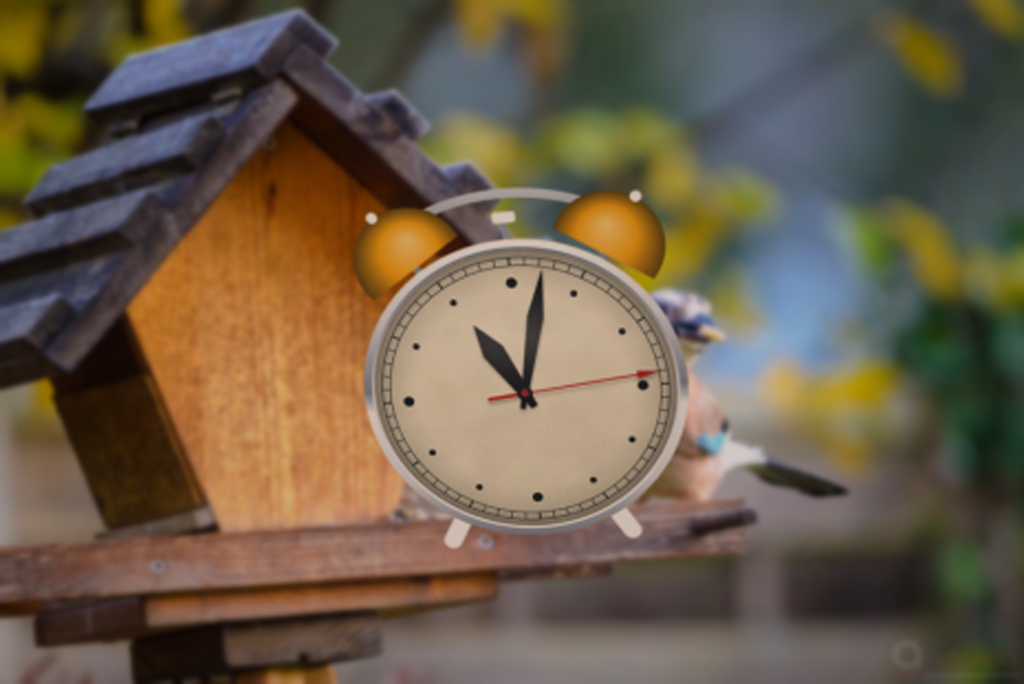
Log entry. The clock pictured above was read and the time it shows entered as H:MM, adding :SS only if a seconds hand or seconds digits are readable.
11:02:14
